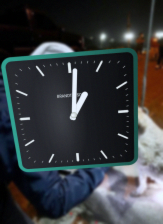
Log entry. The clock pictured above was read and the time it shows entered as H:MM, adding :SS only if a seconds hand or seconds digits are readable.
1:01
